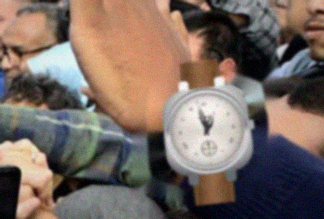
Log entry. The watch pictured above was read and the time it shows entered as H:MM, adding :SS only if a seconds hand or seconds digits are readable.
12:58
